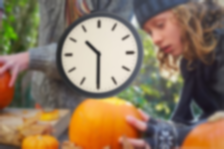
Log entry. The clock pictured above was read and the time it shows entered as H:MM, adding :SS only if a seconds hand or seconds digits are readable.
10:30
